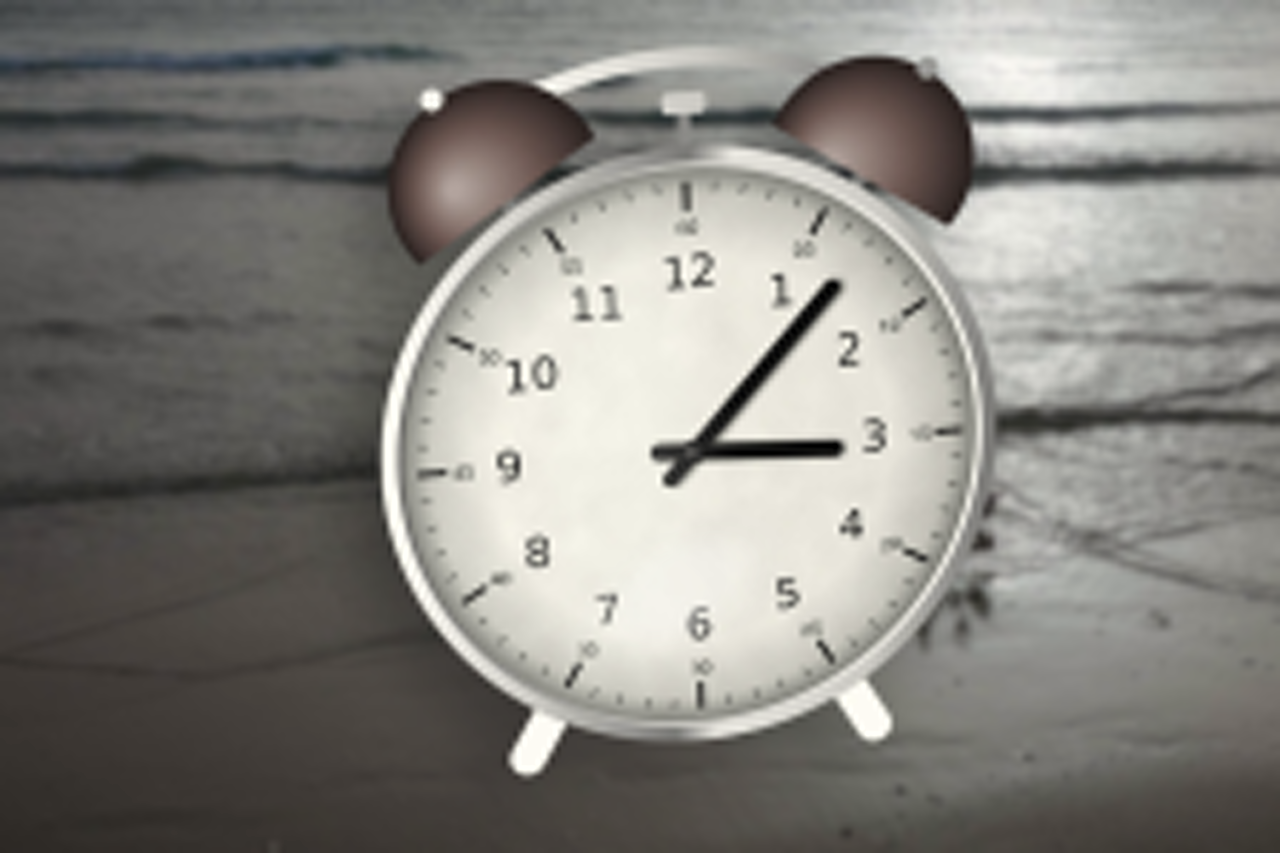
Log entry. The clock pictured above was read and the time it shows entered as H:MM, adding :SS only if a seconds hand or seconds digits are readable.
3:07
